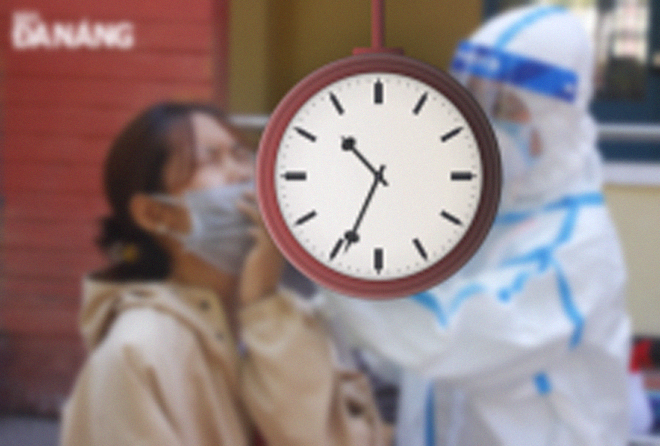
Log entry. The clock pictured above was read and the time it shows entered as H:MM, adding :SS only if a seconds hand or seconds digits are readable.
10:34
